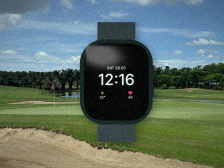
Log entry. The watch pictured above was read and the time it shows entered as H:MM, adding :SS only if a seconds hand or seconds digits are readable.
12:16
